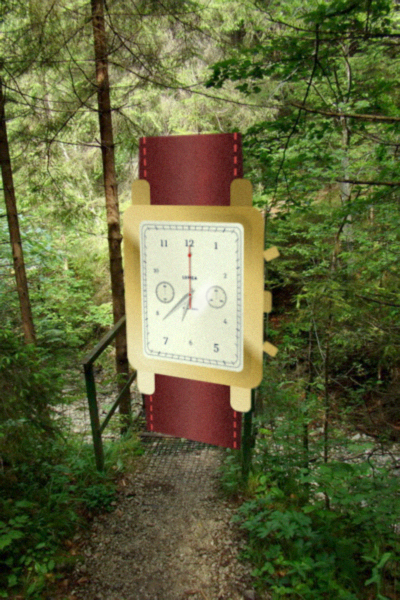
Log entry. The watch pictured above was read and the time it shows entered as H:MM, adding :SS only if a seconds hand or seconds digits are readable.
6:38
